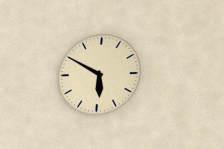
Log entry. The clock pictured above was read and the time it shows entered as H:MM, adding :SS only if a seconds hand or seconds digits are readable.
5:50
